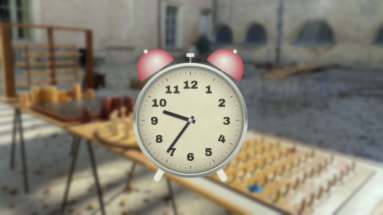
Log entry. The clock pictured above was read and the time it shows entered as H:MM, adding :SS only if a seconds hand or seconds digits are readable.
9:36
